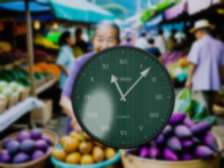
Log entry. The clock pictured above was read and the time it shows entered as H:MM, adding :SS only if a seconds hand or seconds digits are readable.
11:07
